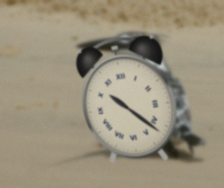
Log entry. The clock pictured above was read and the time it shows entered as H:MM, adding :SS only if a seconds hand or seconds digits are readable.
10:22
